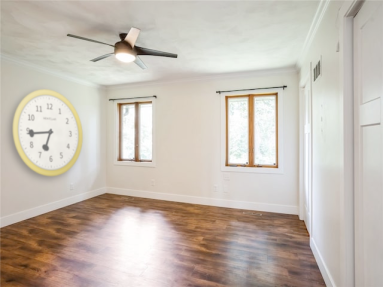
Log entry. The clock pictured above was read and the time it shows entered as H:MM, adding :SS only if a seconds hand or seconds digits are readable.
6:44
